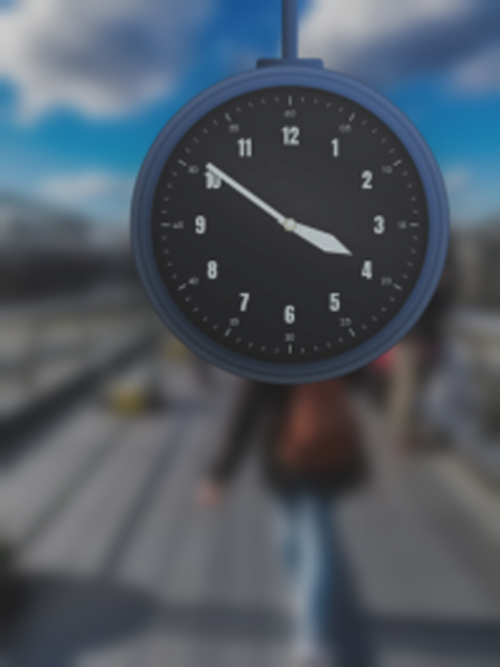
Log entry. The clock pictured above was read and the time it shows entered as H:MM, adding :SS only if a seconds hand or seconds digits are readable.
3:51
